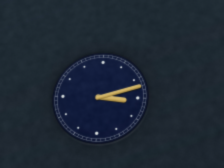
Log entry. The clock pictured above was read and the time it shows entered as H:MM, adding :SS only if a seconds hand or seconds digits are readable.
3:12
